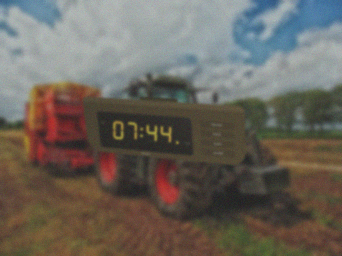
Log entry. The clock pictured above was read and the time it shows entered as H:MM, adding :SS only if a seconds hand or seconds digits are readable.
7:44
